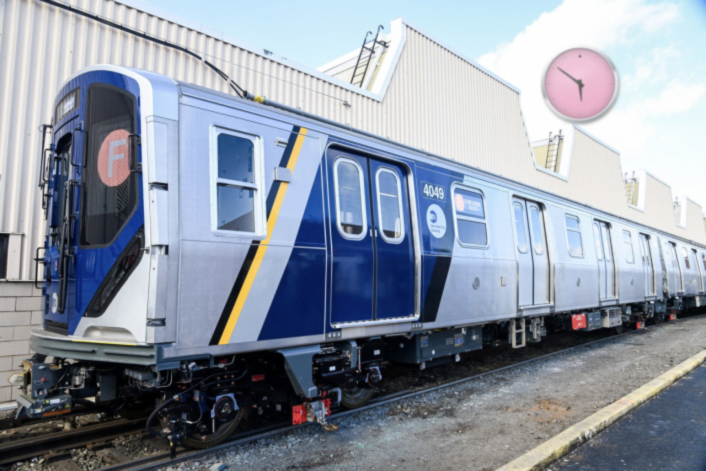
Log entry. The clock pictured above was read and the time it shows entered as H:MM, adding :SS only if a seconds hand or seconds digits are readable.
5:51
